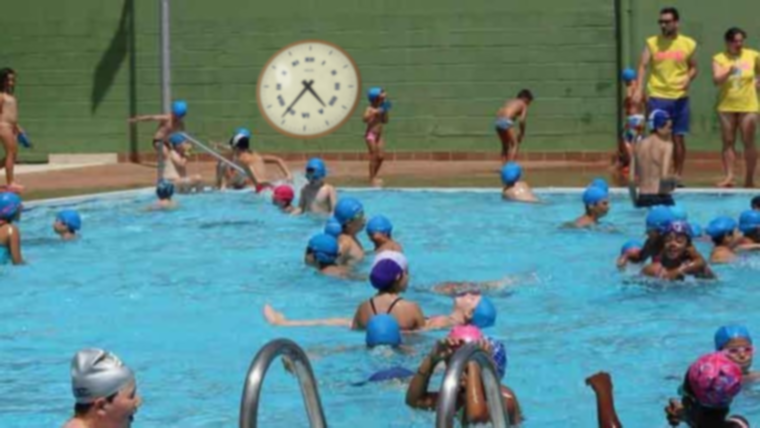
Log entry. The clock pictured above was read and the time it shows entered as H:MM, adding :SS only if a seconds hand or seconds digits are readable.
4:36
